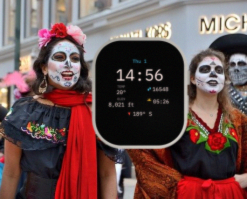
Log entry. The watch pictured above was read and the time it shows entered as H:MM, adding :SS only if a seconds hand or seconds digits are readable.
14:56
